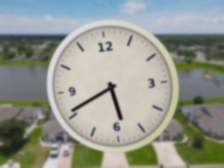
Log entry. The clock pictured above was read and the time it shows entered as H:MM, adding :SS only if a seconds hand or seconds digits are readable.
5:41
